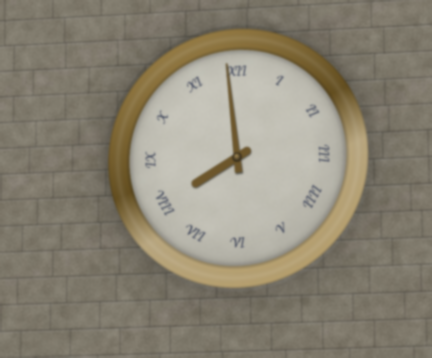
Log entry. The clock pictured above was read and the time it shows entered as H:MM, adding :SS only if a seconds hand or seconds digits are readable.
7:59
